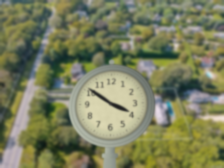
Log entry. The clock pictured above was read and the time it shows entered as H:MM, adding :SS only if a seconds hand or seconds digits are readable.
3:51
